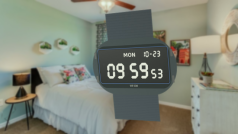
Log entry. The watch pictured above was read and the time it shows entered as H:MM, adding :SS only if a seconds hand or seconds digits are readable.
9:59:53
